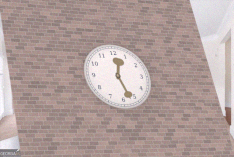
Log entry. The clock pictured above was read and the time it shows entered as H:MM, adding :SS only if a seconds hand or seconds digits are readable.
12:27
